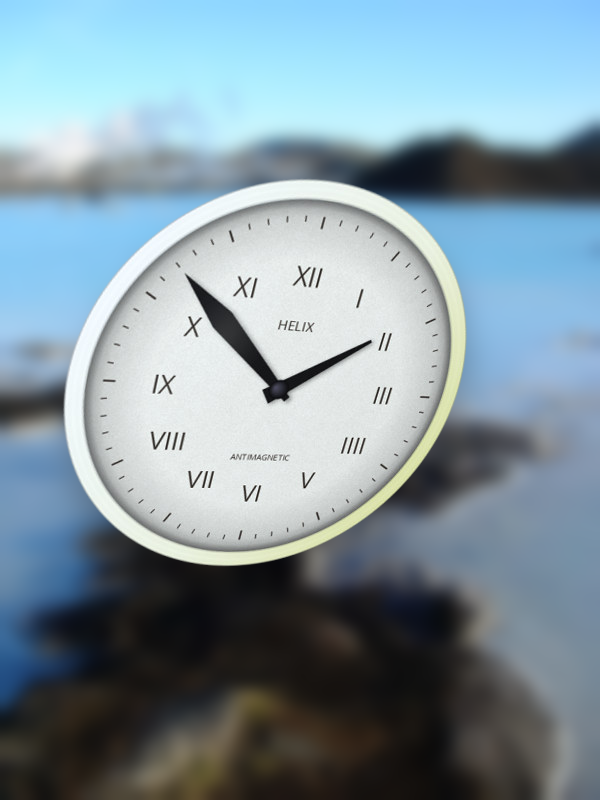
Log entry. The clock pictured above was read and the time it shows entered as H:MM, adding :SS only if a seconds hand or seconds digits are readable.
1:52
